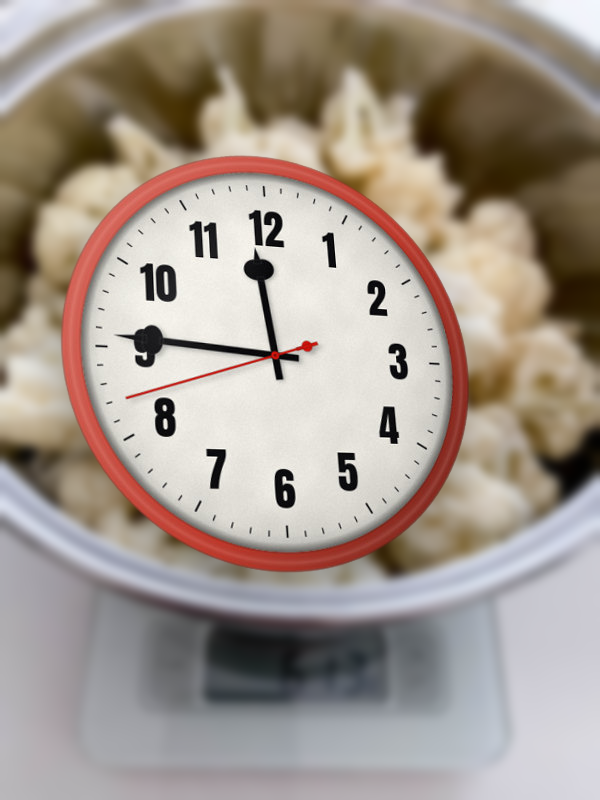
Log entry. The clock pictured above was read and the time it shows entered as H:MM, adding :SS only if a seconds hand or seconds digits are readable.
11:45:42
